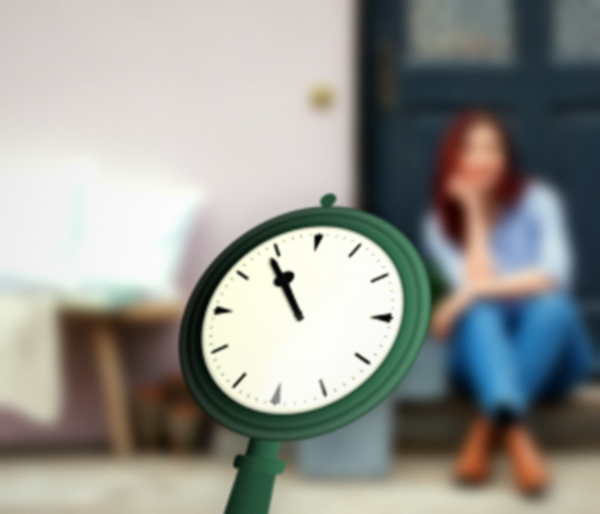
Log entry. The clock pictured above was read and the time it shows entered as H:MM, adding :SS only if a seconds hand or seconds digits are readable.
10:54
